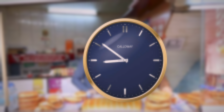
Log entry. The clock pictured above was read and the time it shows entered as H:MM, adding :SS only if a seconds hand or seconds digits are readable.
8:51
